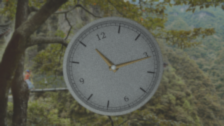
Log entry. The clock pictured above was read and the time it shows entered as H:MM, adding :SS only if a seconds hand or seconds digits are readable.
11:16
